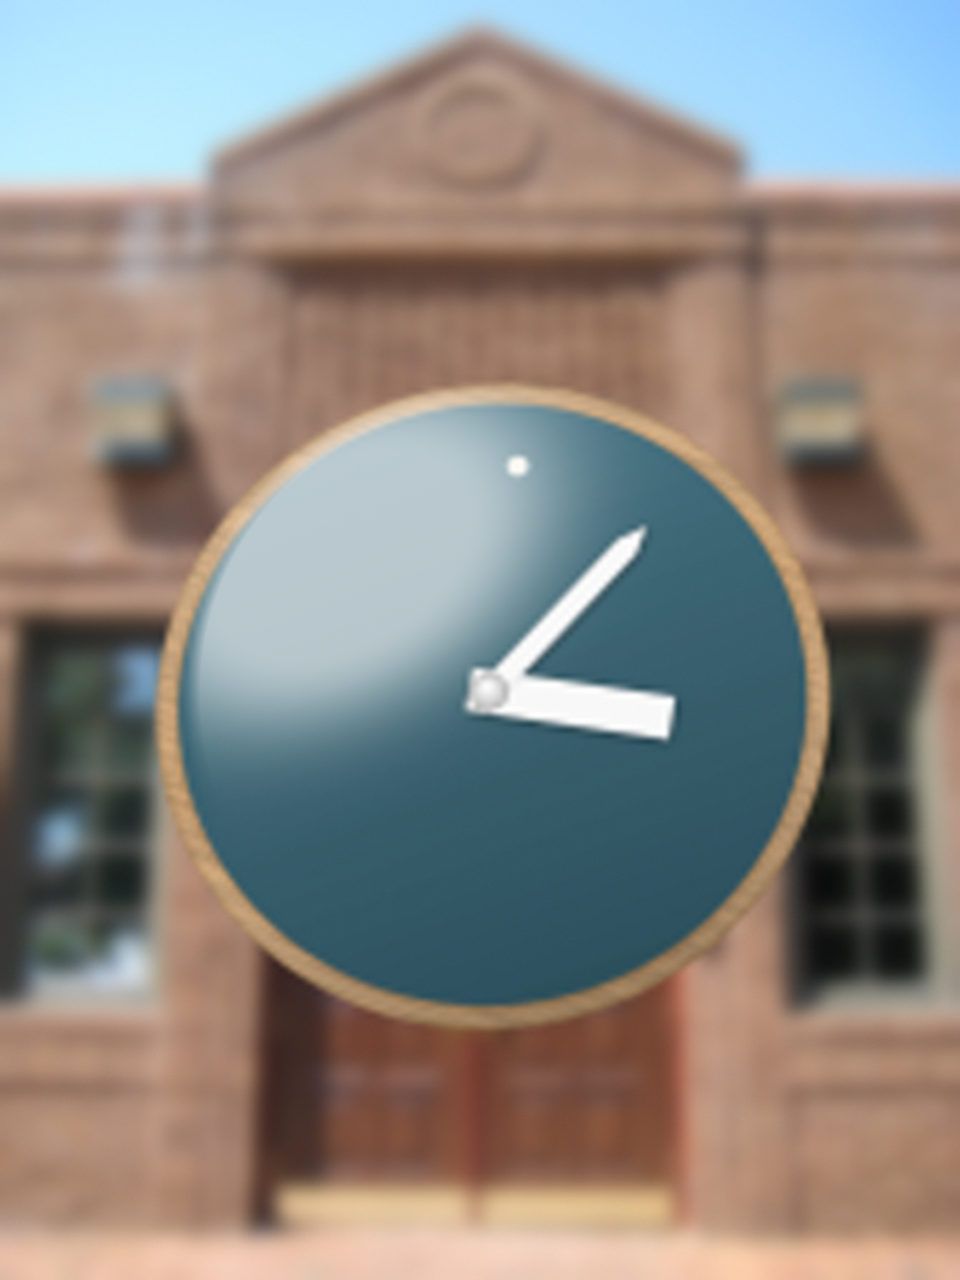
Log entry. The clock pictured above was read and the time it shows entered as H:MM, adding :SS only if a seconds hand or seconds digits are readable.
3:06
